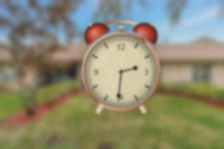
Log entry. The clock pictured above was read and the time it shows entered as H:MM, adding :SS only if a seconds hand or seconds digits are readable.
2:31
